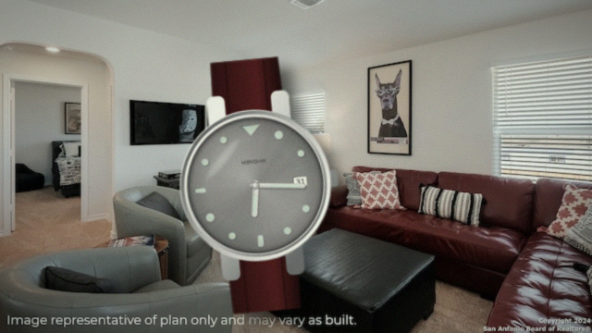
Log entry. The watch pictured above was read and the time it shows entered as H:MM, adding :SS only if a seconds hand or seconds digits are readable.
6:16
